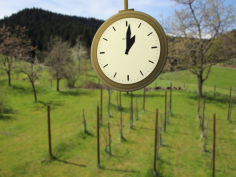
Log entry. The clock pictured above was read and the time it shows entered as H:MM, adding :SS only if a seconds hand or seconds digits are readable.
1:01
